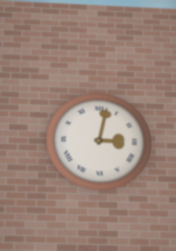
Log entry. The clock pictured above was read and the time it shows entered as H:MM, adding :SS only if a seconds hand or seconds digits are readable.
3:02
